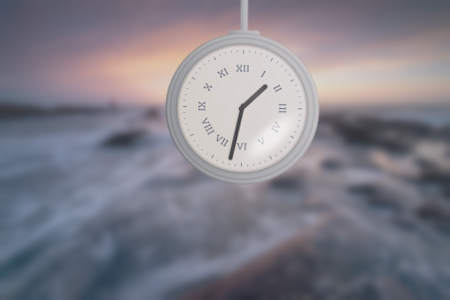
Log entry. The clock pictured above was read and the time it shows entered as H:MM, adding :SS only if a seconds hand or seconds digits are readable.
1:32
